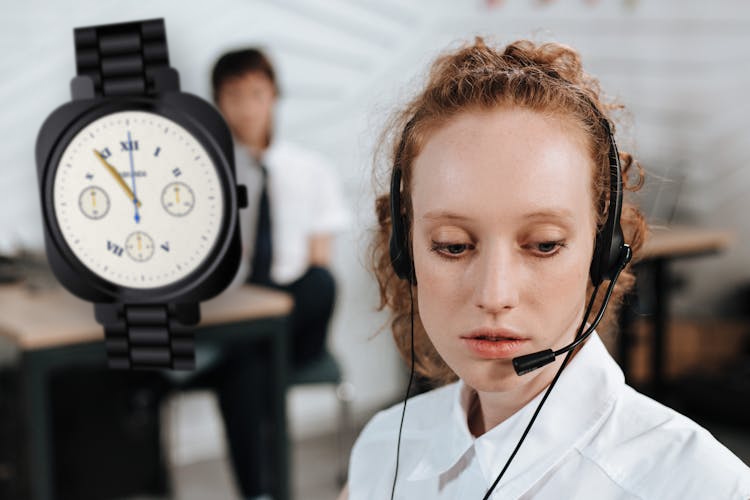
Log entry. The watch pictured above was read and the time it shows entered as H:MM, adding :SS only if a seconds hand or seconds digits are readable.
10:54
